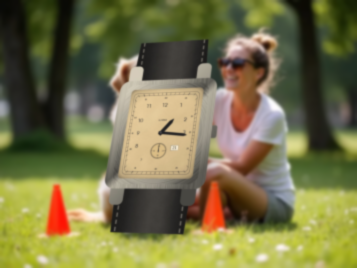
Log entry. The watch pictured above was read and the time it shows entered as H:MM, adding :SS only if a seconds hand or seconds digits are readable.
1:16
